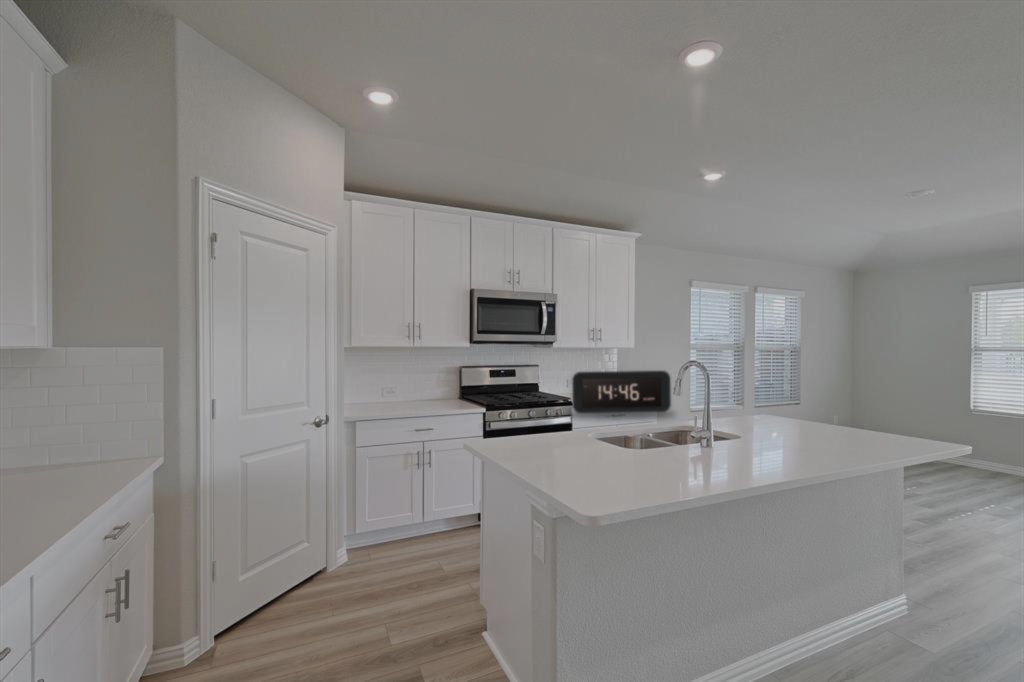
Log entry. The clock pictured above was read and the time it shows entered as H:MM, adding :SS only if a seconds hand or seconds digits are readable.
14:46
